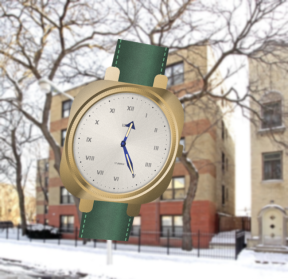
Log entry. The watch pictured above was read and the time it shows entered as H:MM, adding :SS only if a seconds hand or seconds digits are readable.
12:25
